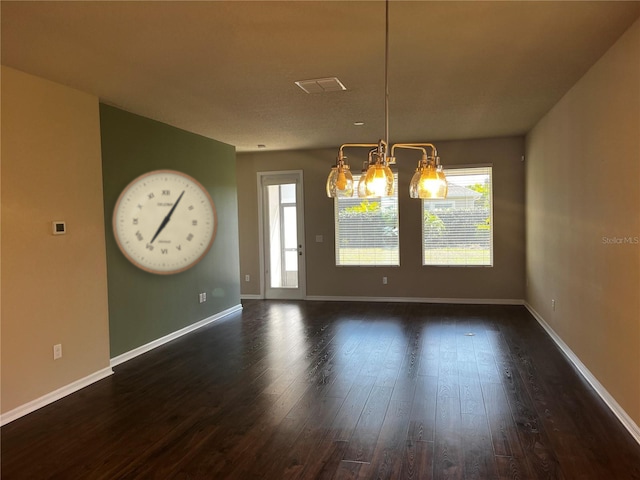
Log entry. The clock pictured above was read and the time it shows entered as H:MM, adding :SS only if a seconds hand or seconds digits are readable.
7:05
